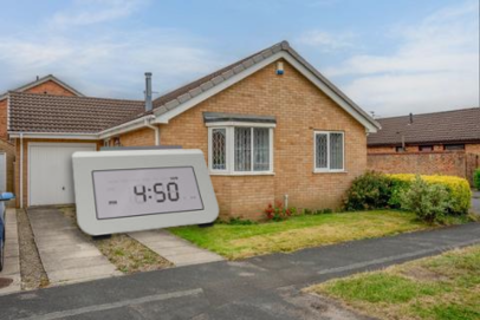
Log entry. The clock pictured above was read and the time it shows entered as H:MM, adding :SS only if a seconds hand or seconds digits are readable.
4:50
